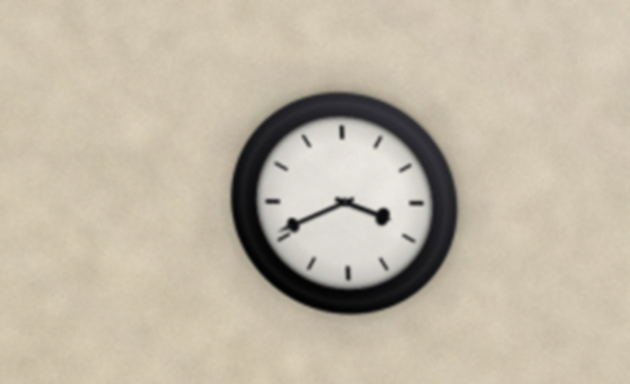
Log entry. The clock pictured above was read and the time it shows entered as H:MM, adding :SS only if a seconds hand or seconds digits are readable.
3:41
